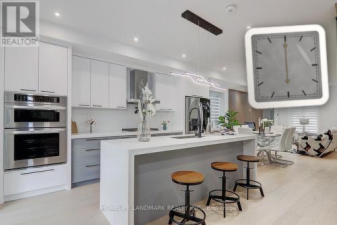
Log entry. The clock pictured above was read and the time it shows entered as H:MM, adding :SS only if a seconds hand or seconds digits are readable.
6:00
